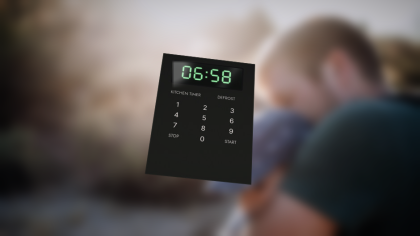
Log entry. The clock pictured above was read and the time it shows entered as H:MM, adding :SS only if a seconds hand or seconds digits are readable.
6:58
